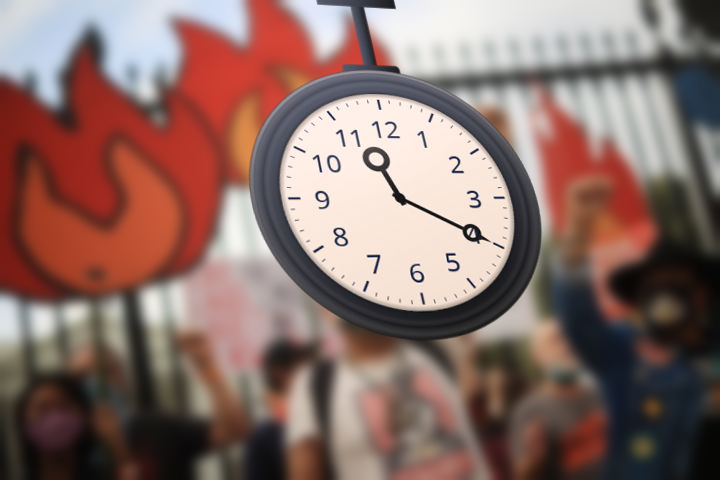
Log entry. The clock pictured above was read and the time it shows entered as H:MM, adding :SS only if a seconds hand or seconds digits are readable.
11:20
